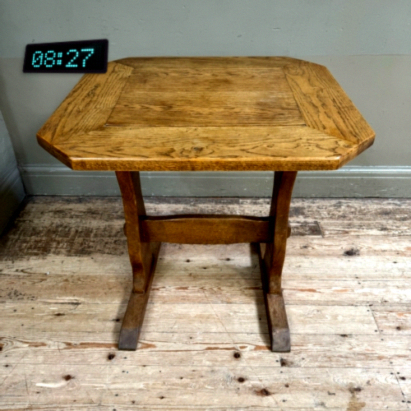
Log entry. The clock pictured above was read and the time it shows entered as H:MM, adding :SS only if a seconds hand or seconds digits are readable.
8:27
